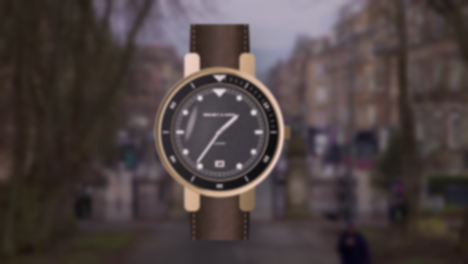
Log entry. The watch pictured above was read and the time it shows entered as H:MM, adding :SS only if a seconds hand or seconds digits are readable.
1:36
